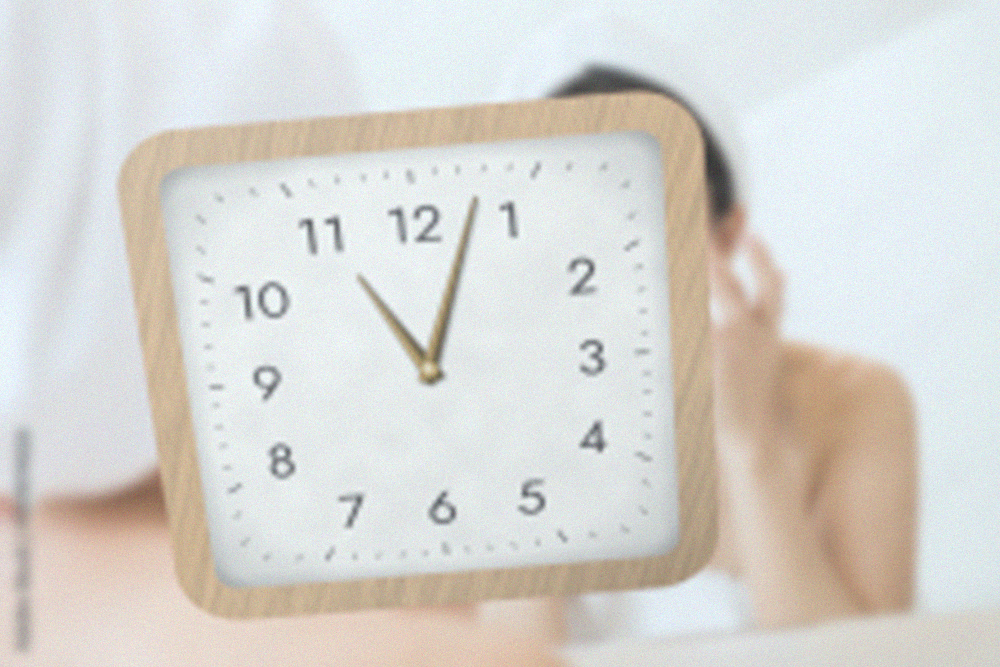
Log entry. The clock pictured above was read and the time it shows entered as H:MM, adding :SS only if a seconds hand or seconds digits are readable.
11:03
